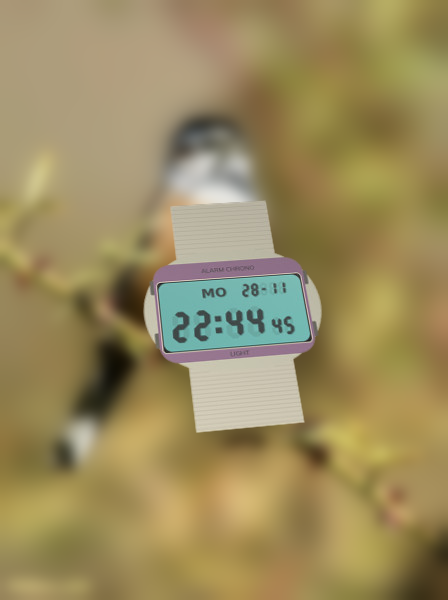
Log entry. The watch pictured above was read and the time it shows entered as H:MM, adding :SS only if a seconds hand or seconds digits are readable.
22:44:45
